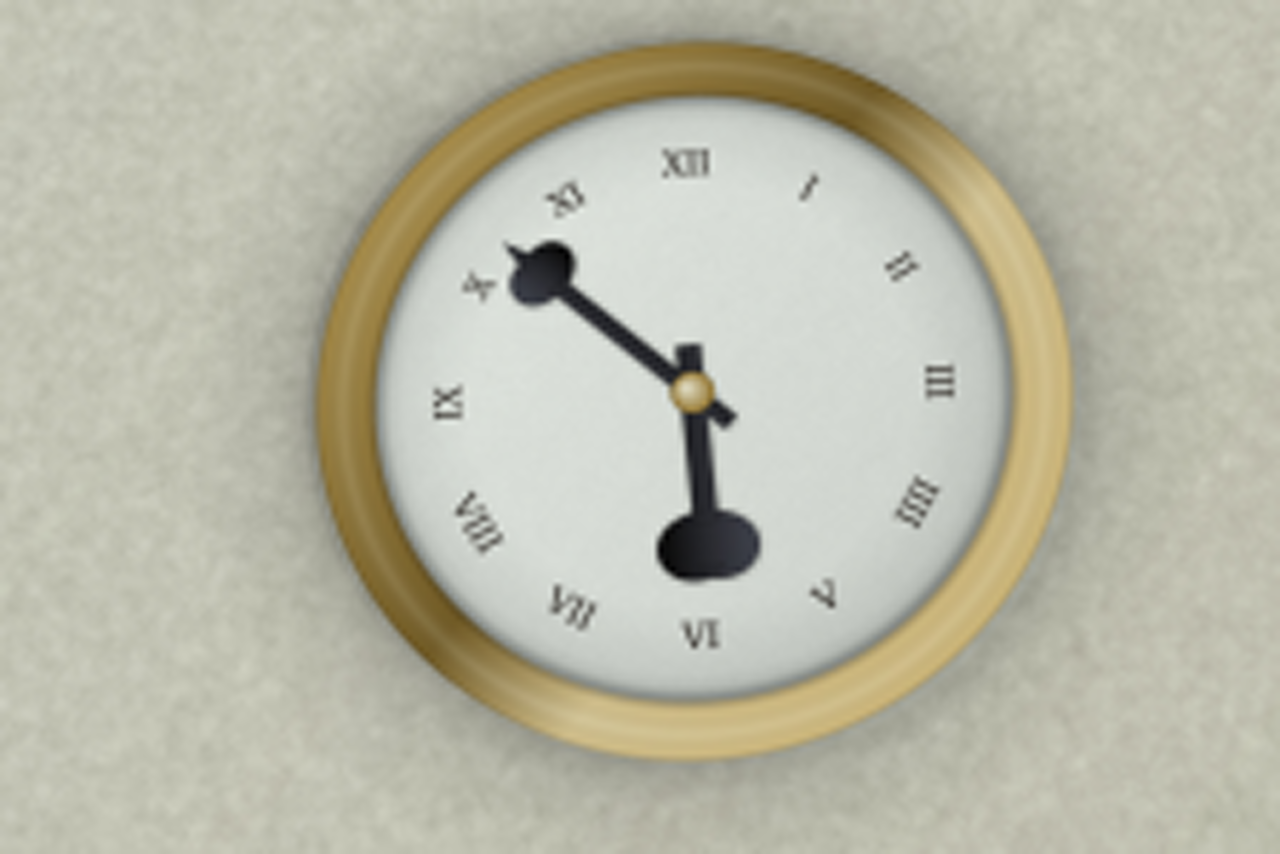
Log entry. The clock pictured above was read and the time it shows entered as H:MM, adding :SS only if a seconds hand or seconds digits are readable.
5:52
